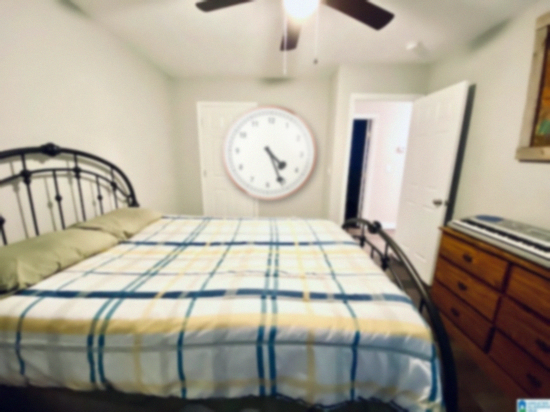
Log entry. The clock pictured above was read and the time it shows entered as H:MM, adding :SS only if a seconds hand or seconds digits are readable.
4:26
